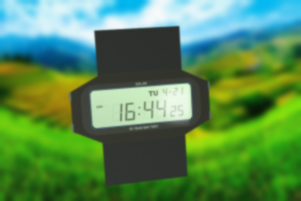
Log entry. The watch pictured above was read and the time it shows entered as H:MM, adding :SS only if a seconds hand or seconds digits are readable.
16:44:25
